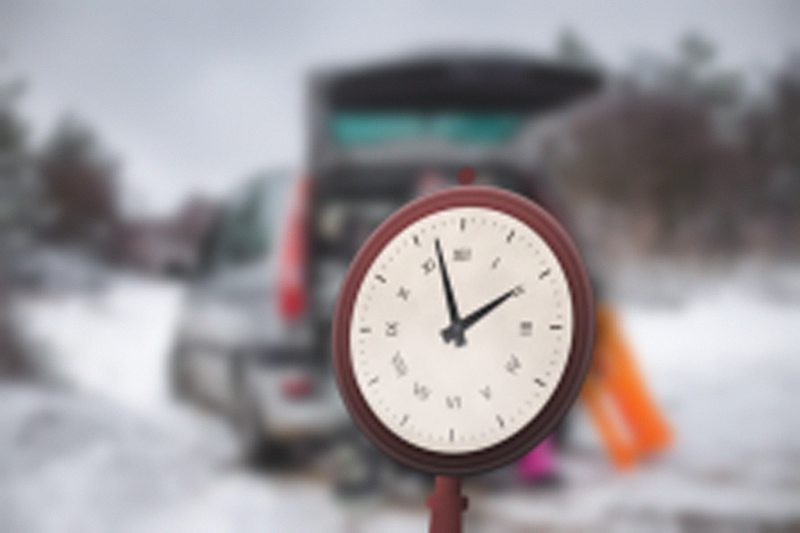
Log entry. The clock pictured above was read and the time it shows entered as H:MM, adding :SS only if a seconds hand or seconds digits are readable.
1:57
